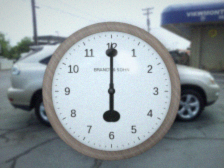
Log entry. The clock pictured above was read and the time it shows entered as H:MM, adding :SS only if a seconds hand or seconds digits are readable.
6:00
